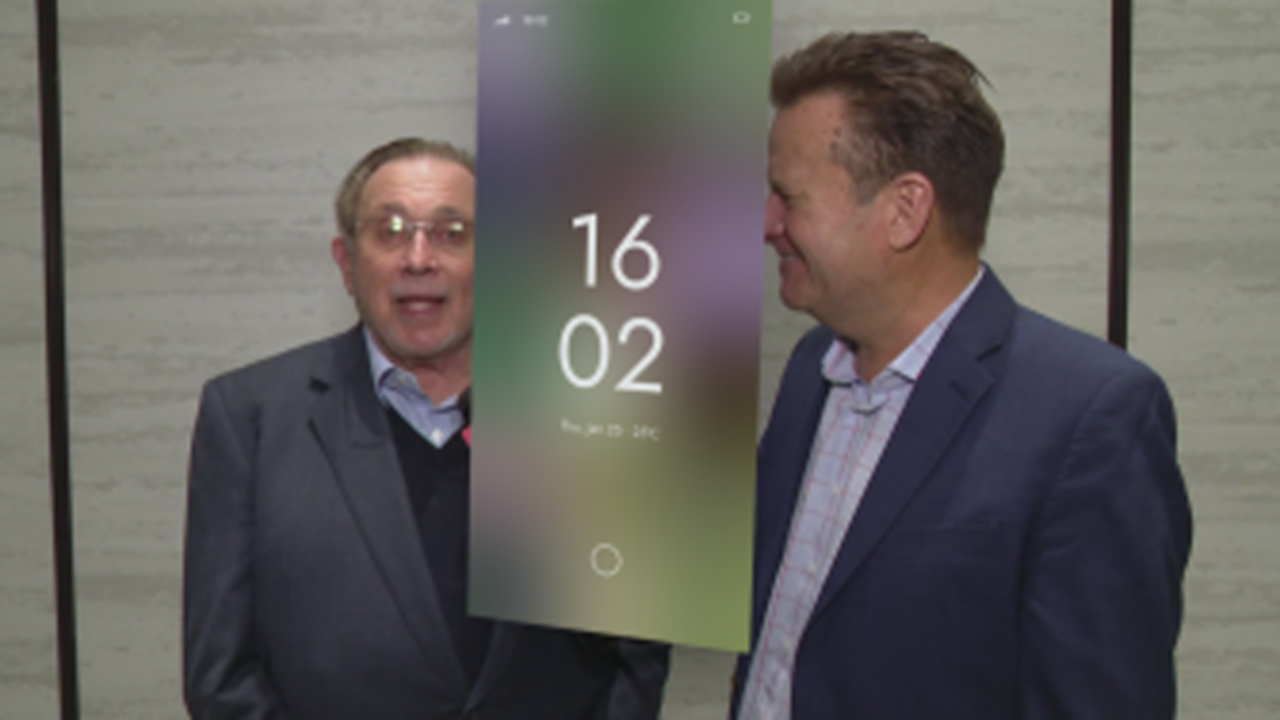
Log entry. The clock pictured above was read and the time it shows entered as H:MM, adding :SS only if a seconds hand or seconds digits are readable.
16:02
